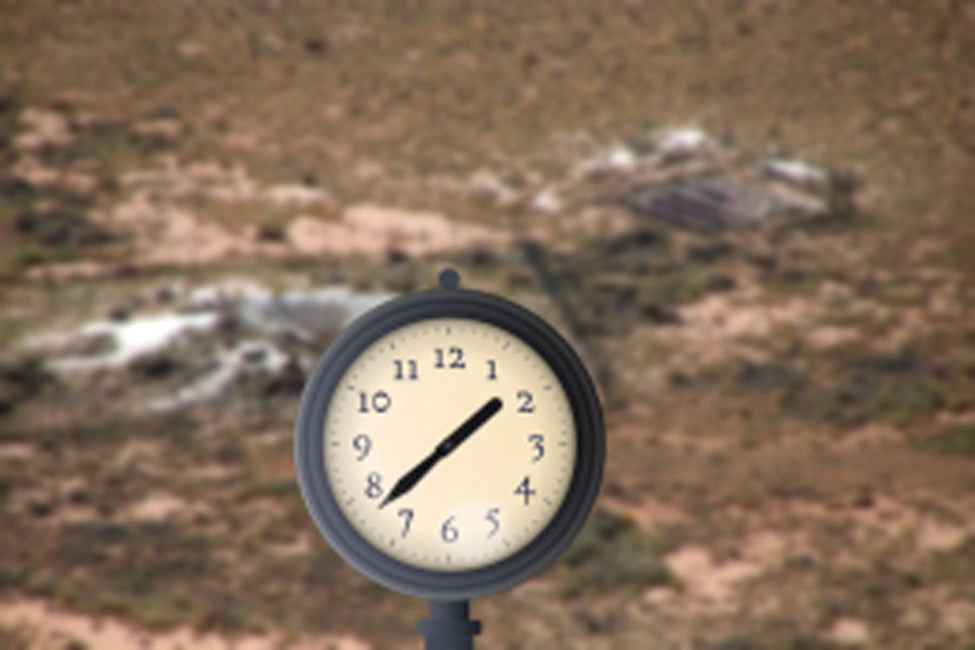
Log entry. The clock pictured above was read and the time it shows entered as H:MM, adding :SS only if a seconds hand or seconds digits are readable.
1:38
